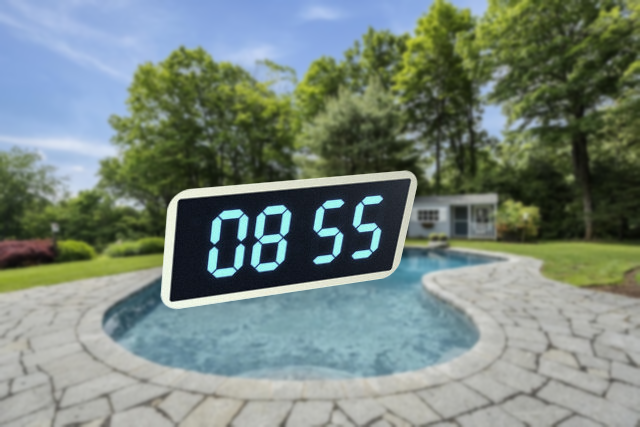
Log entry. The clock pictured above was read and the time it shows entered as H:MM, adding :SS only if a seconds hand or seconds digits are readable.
8:55
